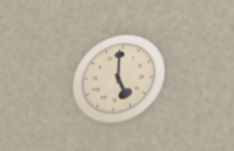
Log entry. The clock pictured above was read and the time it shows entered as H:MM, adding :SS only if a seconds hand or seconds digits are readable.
4:59
